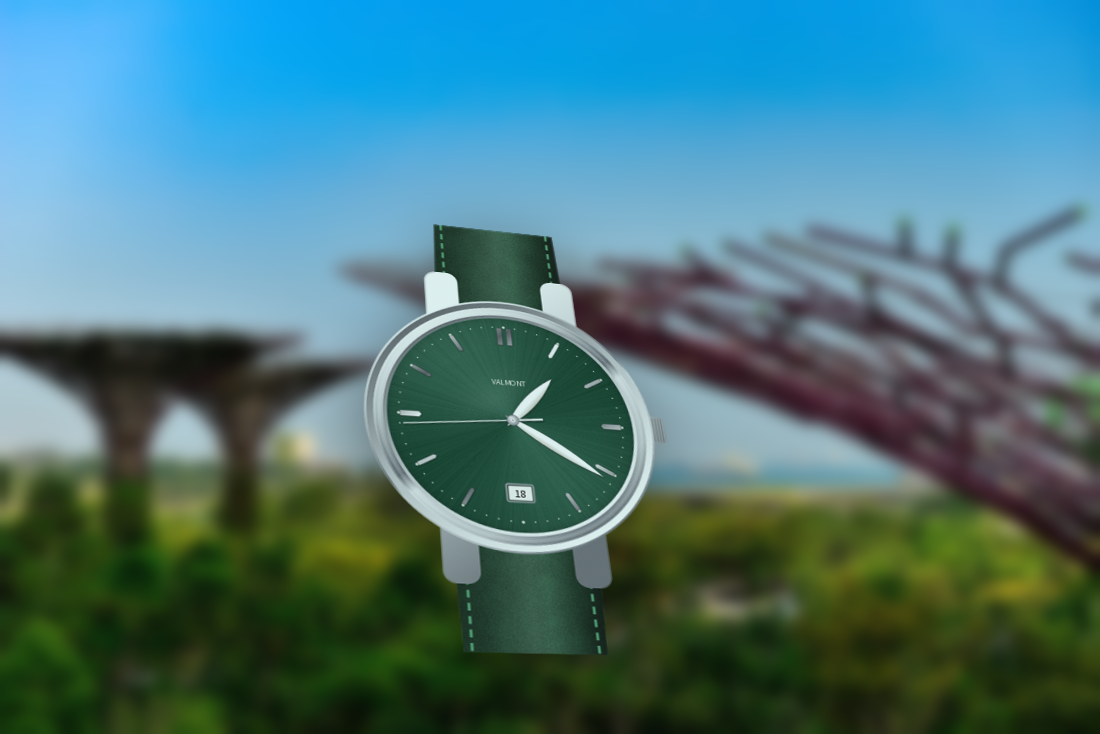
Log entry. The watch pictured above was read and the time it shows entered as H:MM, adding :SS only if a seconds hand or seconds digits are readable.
1:20:44
